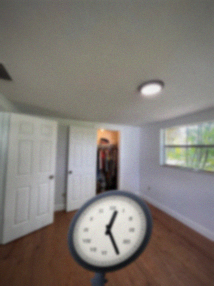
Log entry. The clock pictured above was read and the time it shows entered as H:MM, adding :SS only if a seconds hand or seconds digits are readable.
12:25
